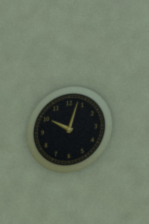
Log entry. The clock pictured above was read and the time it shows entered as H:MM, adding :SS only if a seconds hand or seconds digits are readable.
10:03
